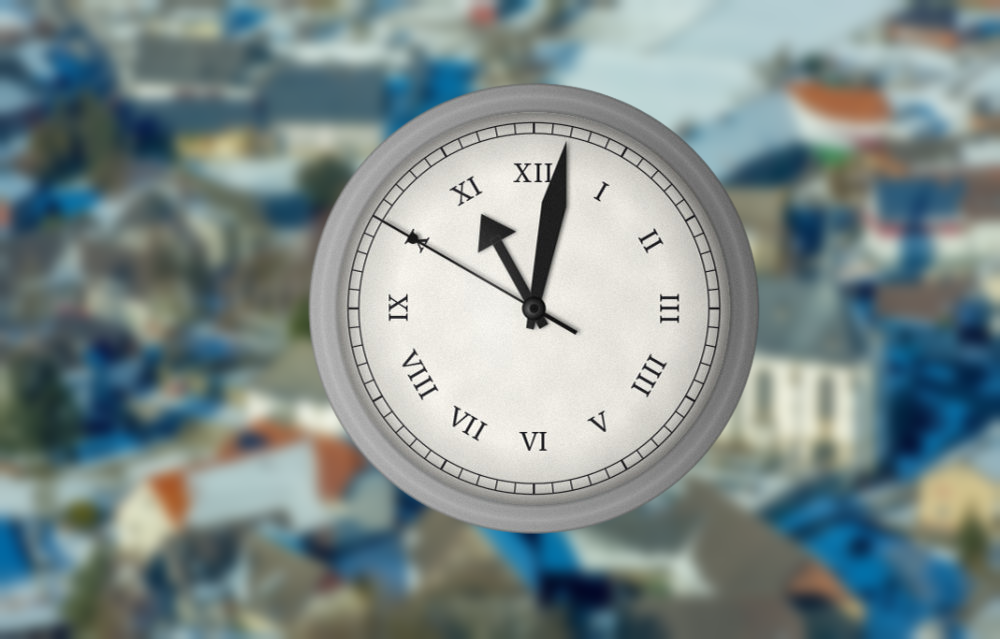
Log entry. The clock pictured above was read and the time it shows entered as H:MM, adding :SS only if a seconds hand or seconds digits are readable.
11:01:50
